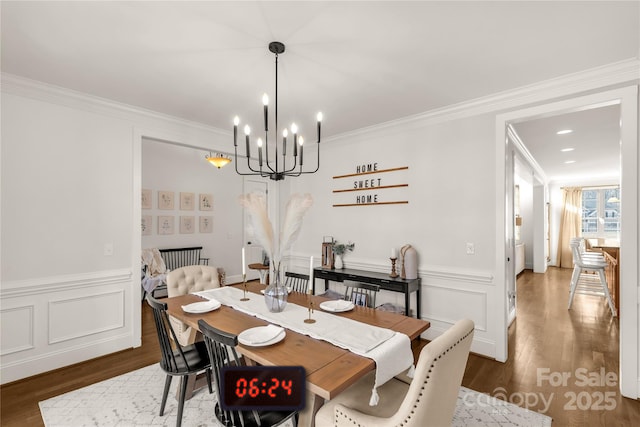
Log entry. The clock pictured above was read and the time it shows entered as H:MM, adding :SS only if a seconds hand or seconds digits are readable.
6:24
